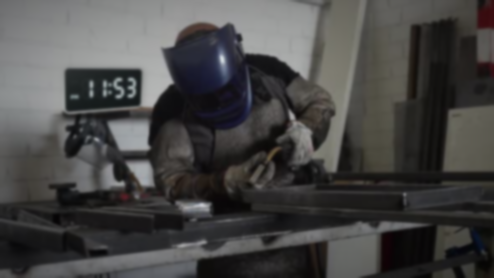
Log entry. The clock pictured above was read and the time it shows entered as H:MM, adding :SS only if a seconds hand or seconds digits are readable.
11:53
